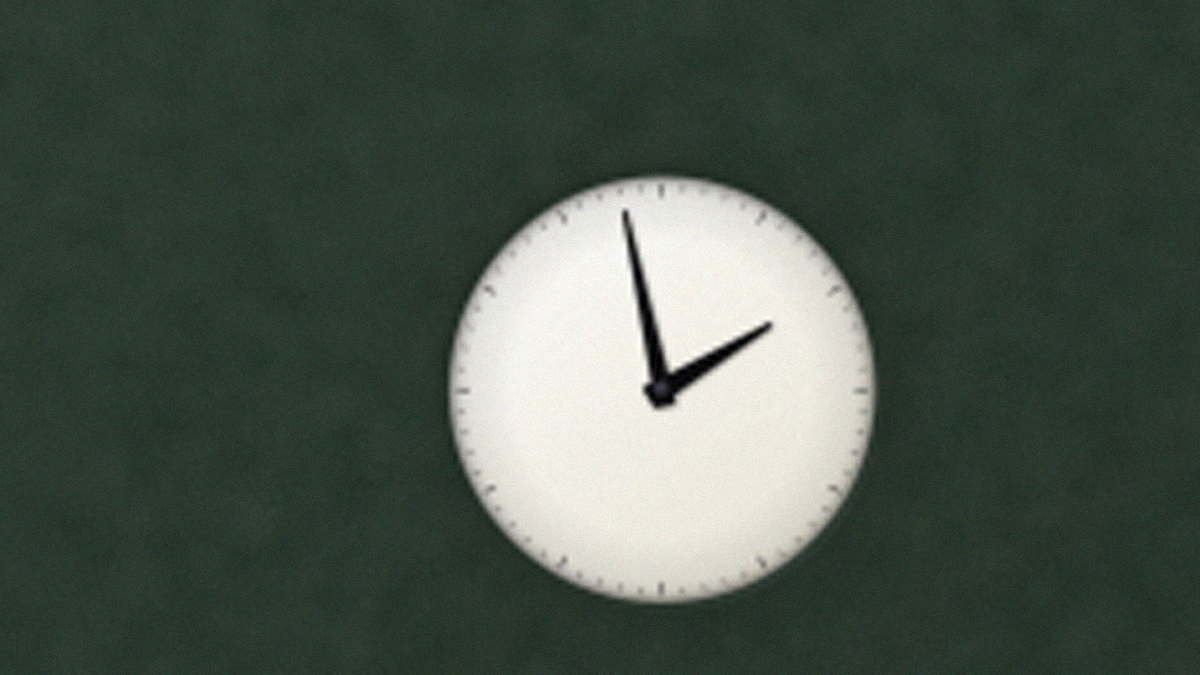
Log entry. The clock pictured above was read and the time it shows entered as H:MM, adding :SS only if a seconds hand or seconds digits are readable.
1:58
